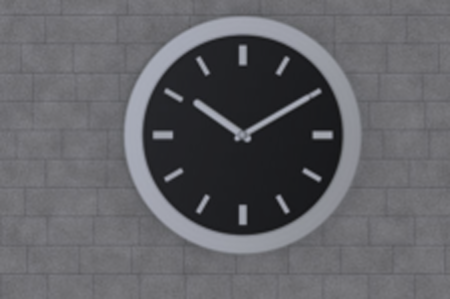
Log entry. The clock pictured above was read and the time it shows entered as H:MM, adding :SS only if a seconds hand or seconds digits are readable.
10:10
